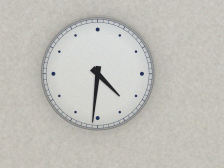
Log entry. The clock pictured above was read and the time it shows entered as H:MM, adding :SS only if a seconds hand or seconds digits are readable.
4:31
